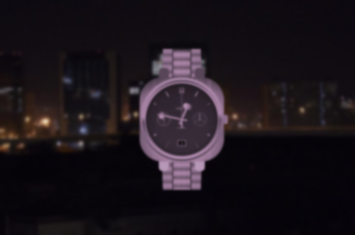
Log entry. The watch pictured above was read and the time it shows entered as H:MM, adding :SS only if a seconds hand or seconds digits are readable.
12:47
